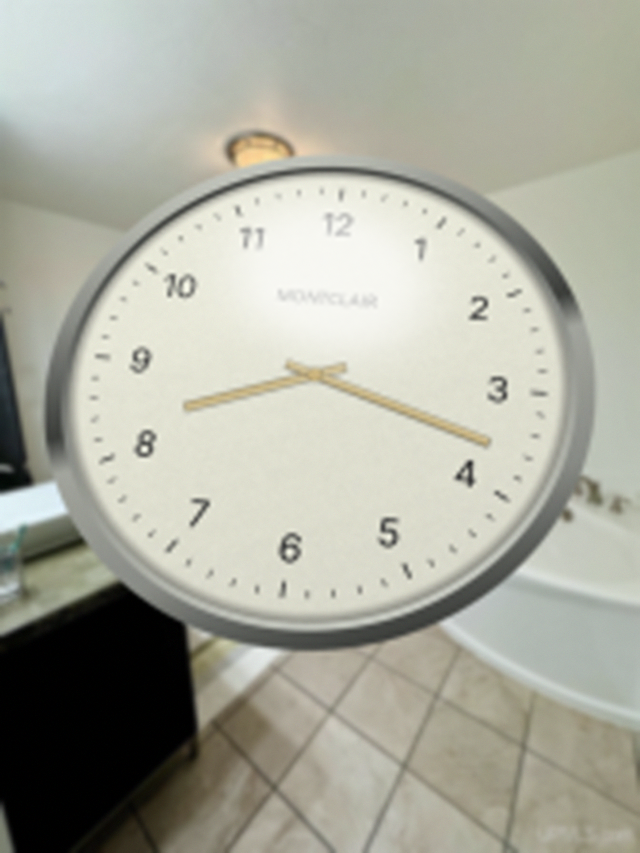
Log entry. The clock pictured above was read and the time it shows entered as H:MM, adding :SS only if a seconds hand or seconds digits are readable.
8:18
